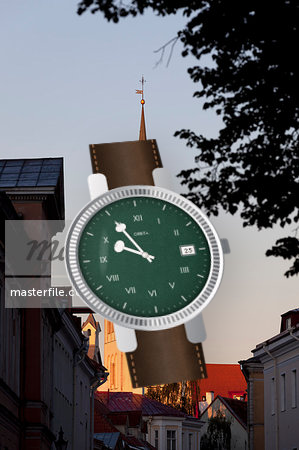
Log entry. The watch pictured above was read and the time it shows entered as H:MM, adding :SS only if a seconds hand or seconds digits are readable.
9:55
